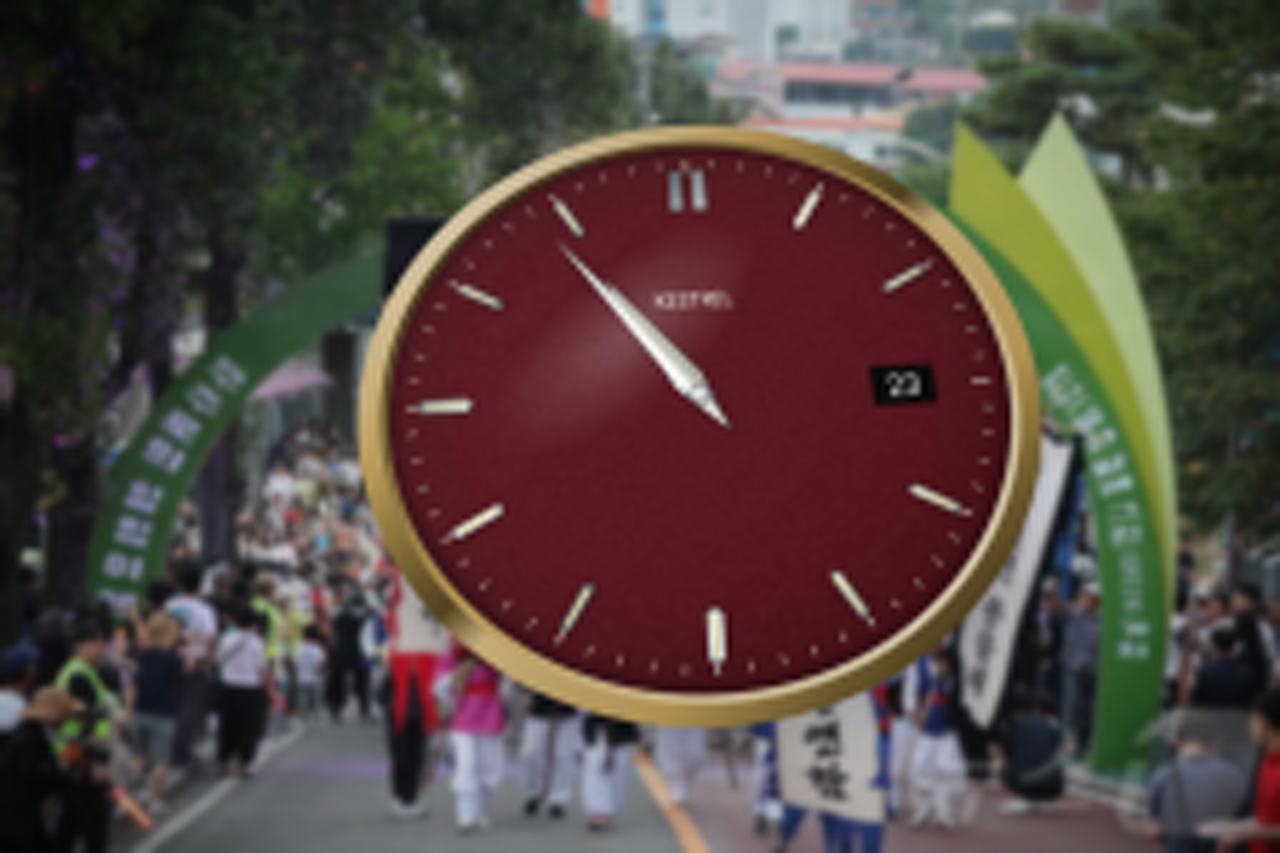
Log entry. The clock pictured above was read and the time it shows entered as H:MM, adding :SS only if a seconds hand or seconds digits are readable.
10:54
